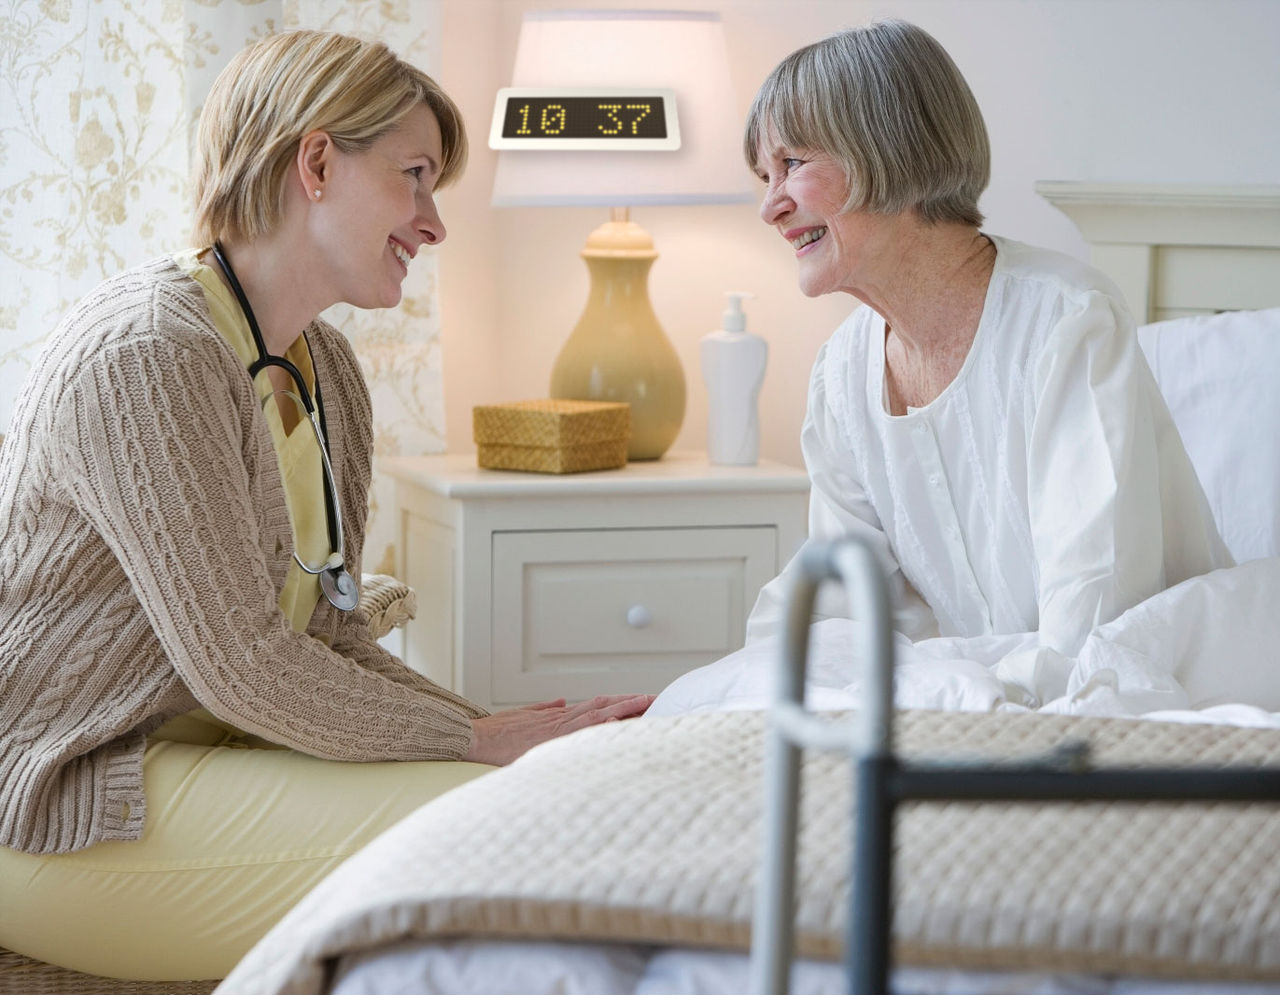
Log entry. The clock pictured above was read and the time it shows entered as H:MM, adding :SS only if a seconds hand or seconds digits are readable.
10:37
